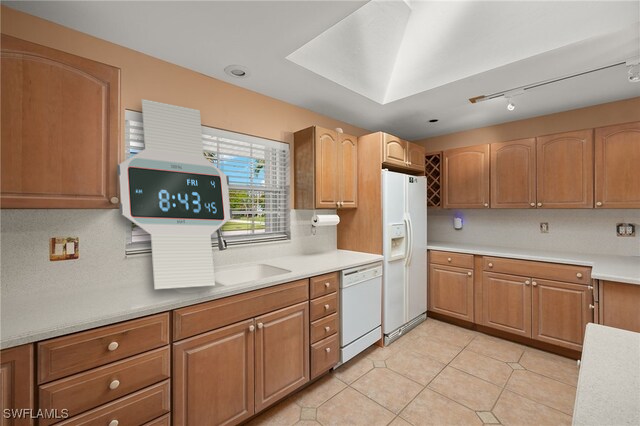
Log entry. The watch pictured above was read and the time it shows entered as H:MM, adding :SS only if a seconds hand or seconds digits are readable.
8:43:45
